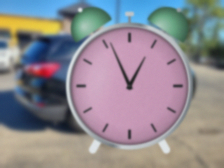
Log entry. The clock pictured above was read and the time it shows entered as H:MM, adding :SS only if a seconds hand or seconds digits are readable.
12:56
